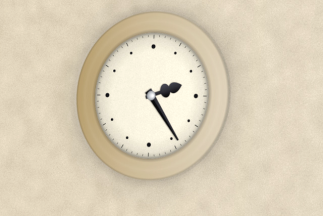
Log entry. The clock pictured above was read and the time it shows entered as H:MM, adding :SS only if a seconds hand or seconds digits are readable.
2:24
